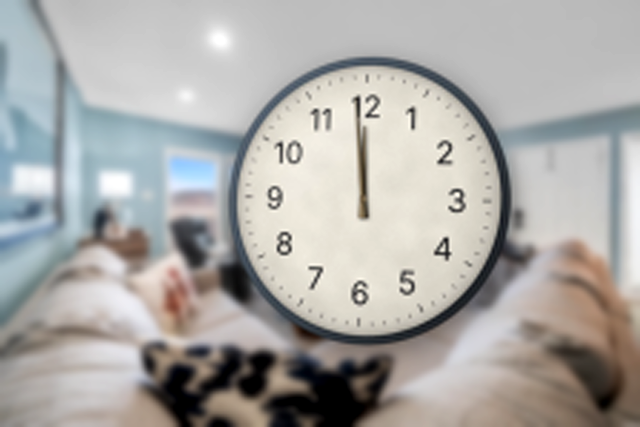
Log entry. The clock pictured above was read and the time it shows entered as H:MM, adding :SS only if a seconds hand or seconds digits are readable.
11:59
